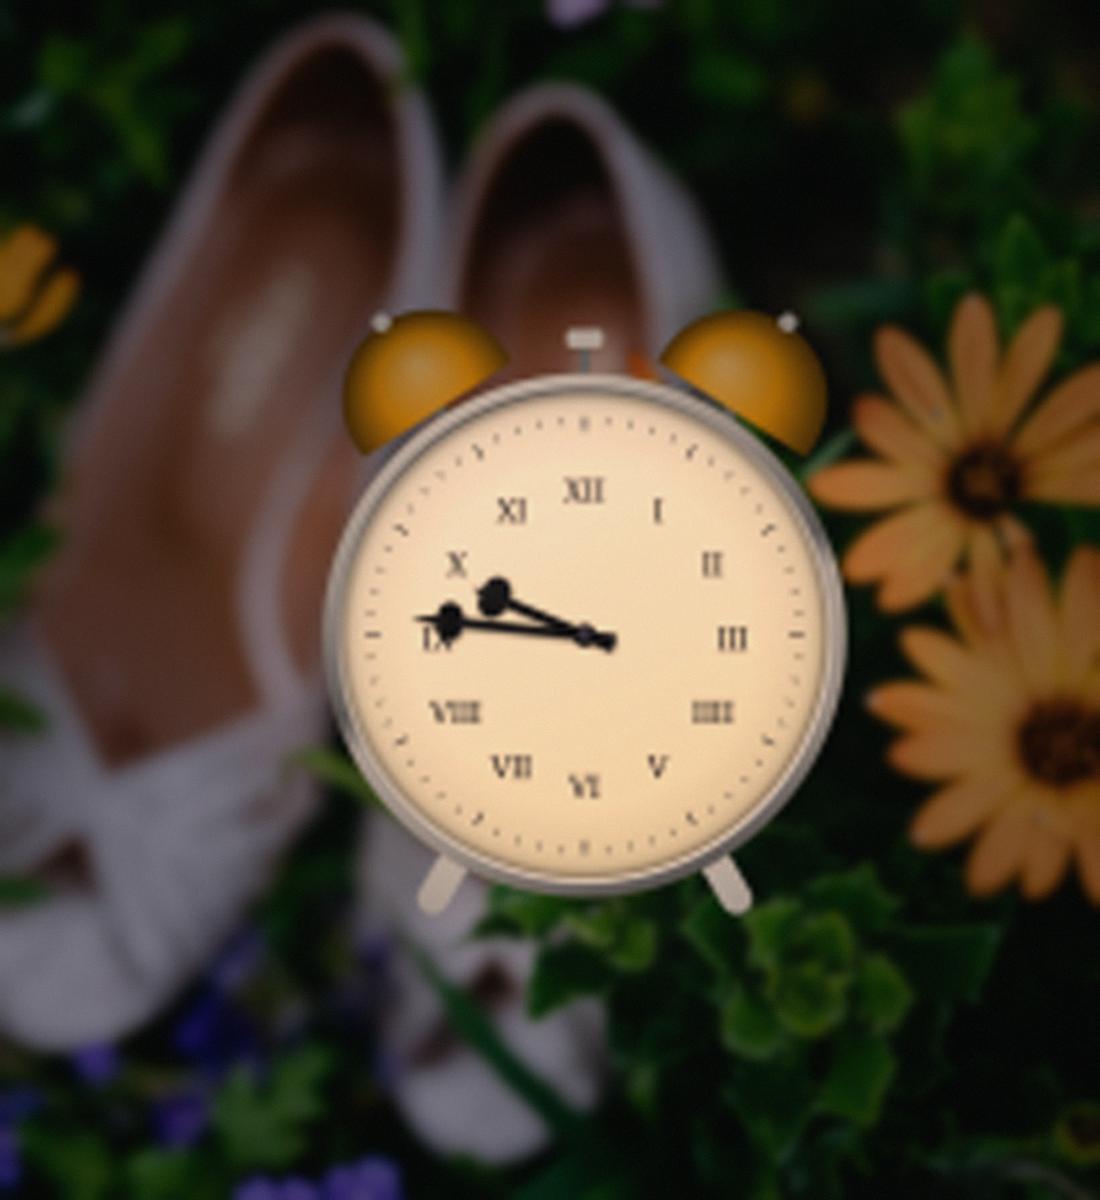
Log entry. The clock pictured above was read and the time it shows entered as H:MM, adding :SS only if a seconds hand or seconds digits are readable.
9:46
